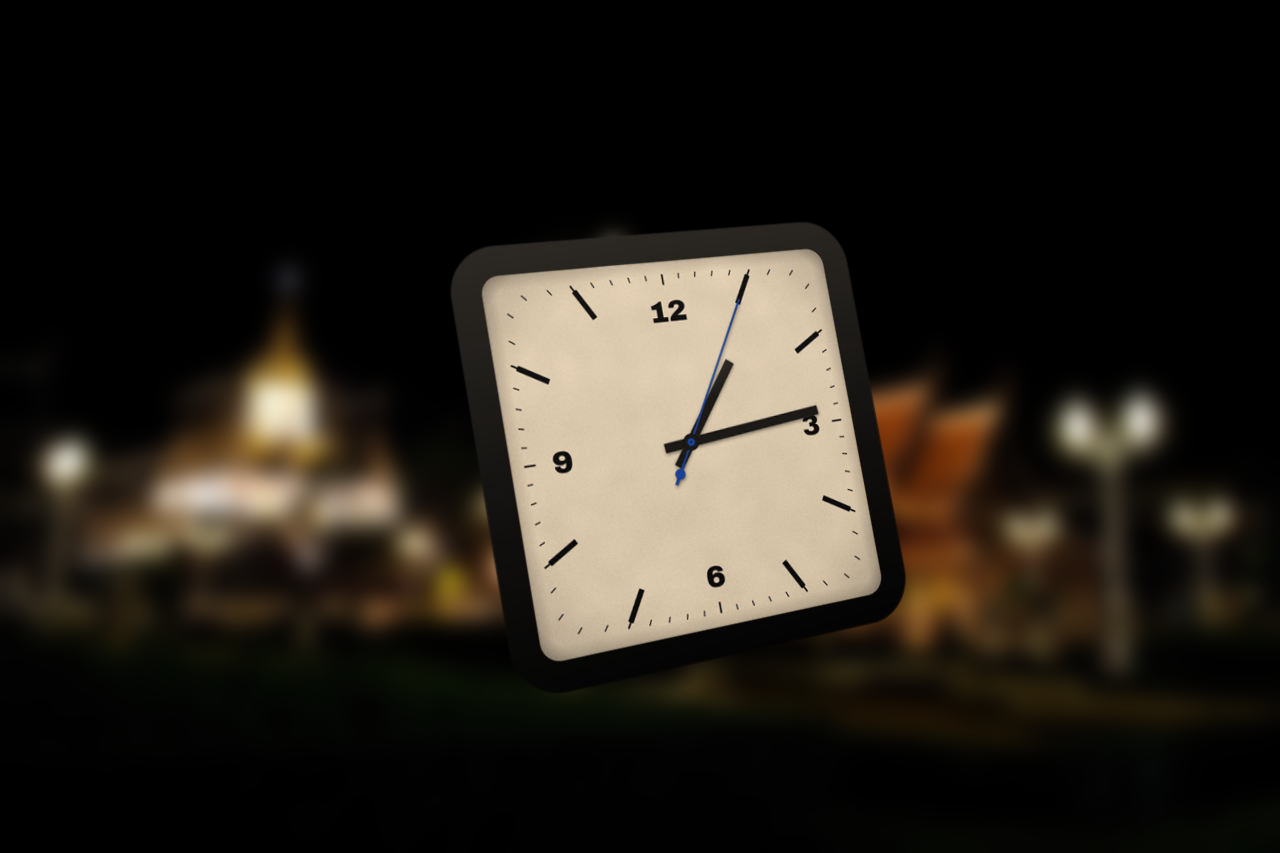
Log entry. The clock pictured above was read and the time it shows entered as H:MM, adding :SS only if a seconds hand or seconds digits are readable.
1:14:05
